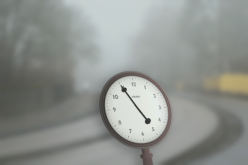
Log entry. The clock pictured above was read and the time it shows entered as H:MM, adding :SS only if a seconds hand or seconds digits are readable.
4:55
